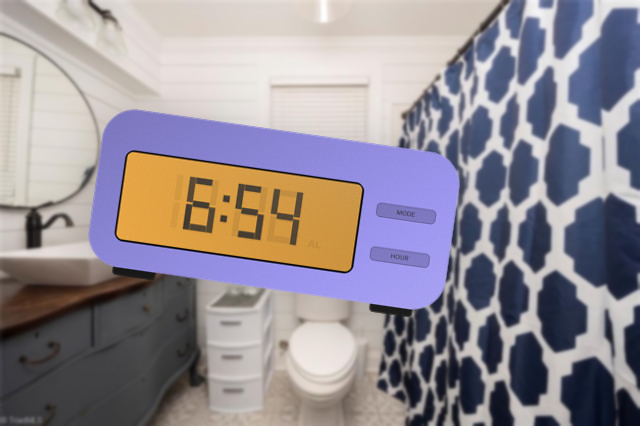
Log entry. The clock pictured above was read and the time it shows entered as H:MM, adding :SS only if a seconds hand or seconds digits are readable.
6:54
